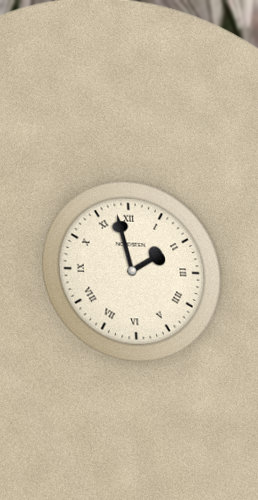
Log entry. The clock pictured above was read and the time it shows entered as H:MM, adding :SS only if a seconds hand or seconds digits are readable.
1:58
